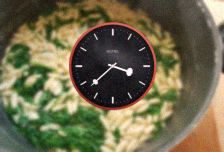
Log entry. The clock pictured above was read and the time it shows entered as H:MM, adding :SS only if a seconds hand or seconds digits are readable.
3:38
